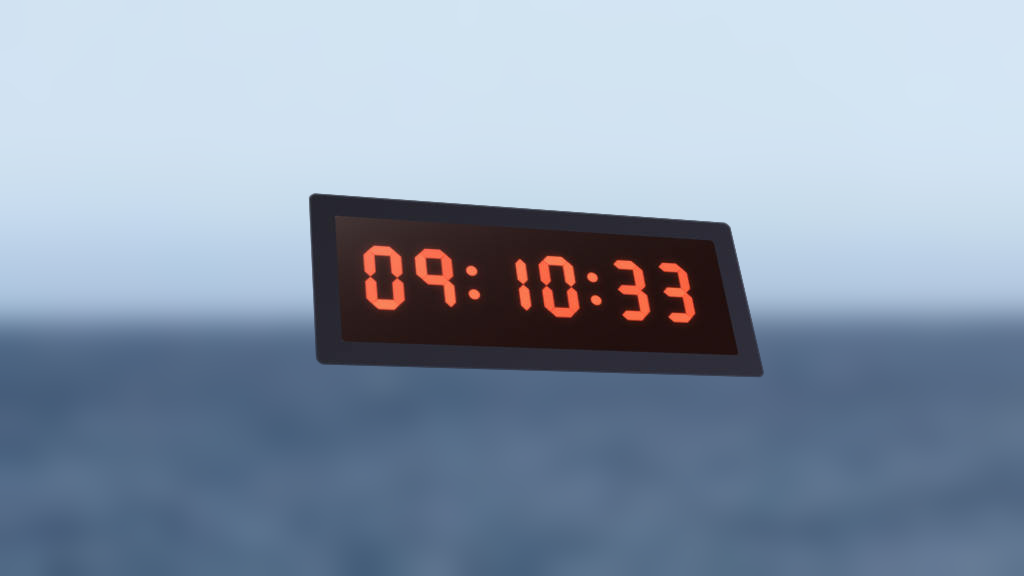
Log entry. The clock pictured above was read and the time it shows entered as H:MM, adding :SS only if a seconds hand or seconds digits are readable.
9:10:33
